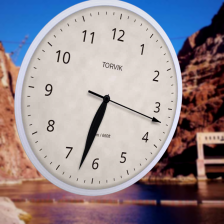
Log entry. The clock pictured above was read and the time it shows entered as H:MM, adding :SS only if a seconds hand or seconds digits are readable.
6:32:17
